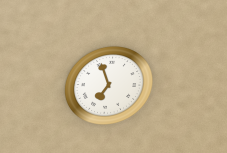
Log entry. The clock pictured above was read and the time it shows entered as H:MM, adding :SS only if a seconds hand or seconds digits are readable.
6:56
